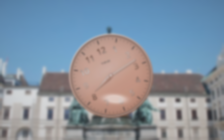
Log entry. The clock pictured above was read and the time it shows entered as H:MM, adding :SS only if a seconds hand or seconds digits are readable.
8:13
